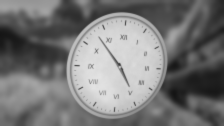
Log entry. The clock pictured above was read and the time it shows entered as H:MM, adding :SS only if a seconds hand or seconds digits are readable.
4:53
